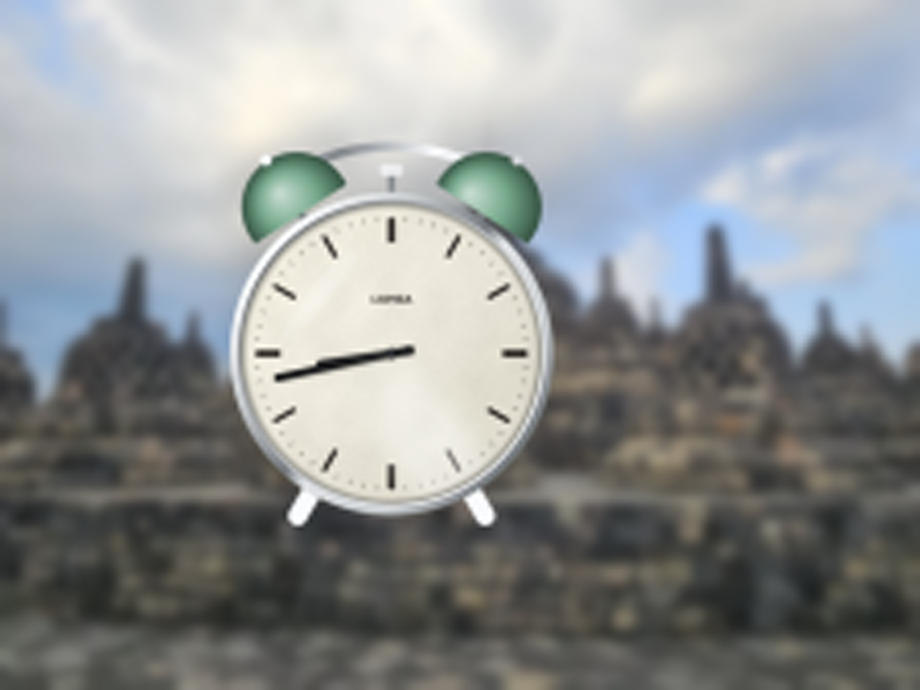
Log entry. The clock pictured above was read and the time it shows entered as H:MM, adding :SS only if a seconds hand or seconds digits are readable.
8:43
